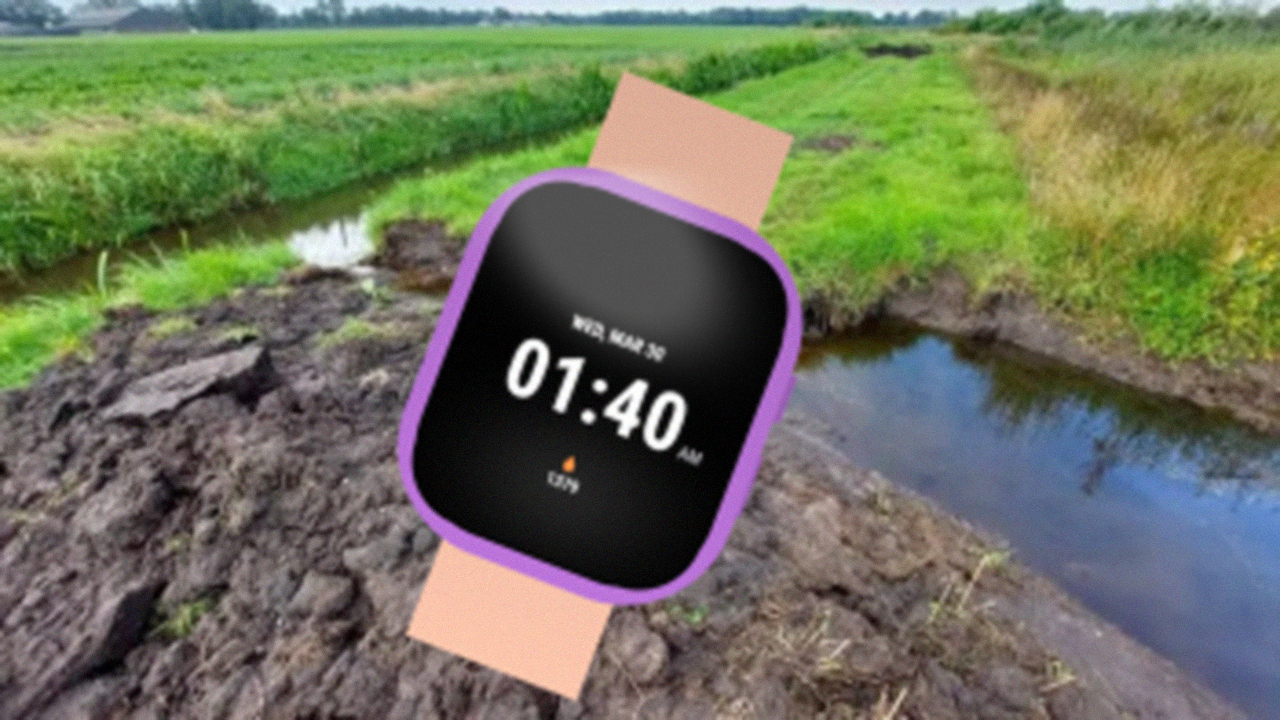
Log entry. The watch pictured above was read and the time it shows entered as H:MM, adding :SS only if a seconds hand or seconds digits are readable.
1:40
